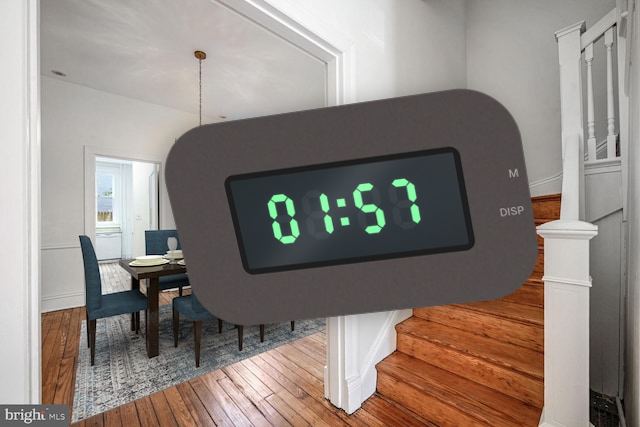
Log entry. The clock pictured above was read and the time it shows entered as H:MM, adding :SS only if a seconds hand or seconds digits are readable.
1:57
